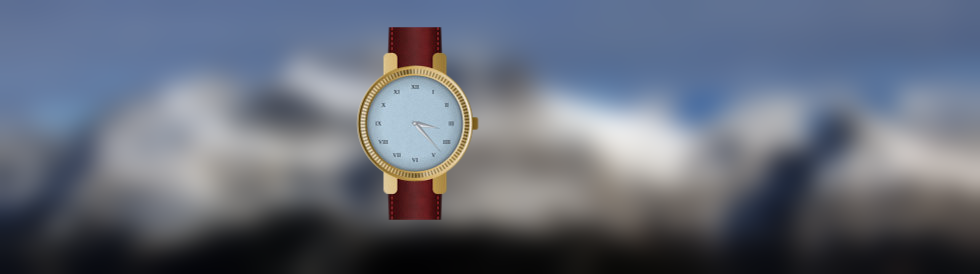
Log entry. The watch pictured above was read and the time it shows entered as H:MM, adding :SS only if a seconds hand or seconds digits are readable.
3:23
